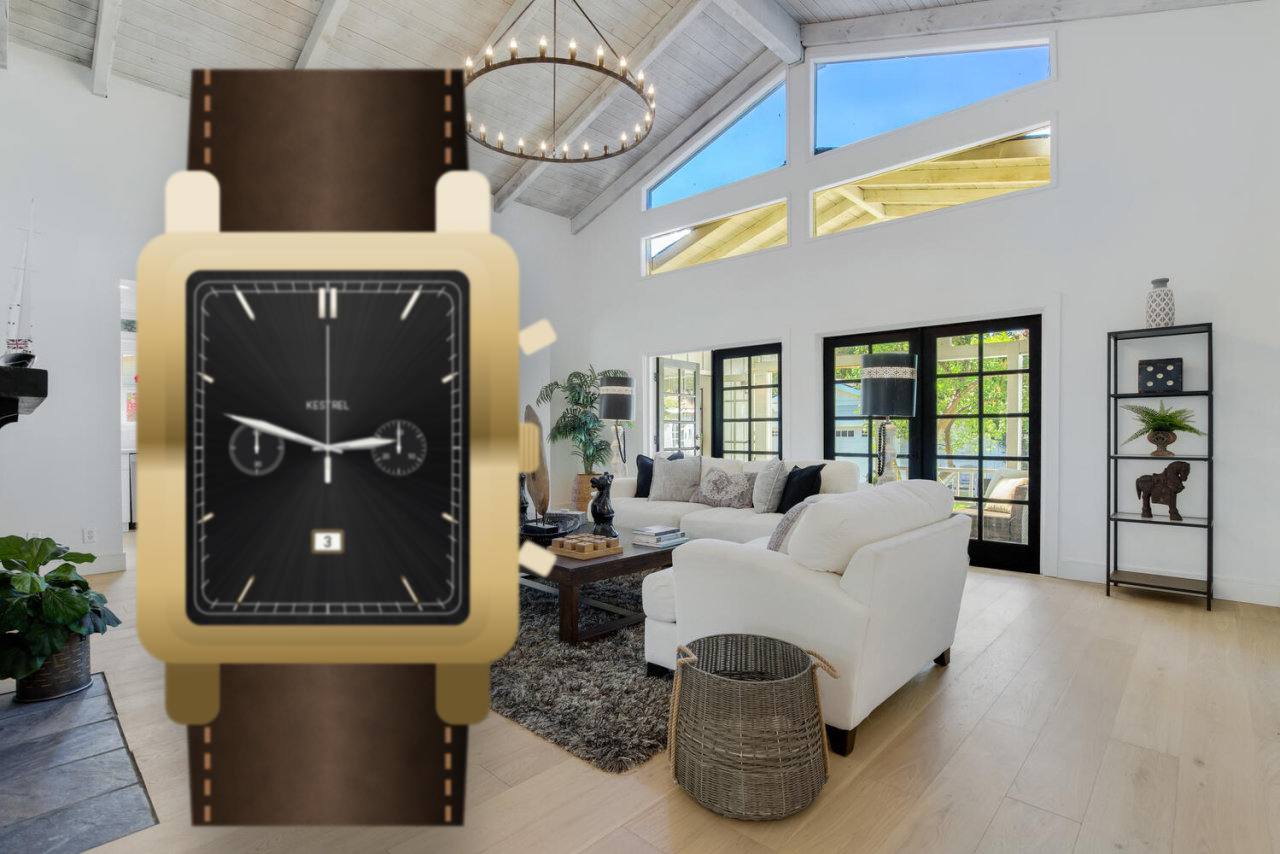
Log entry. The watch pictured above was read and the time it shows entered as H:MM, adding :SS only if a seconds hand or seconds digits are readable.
2:48
